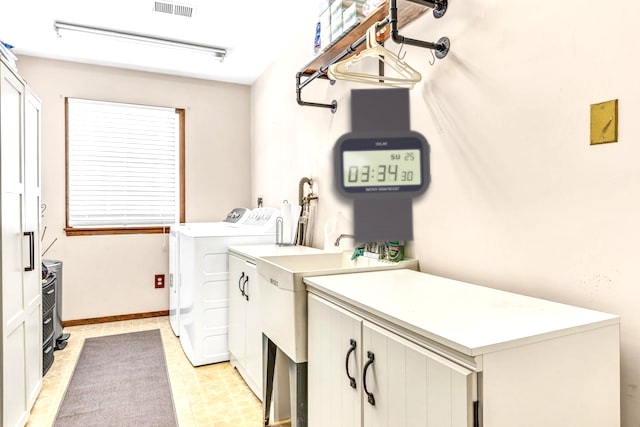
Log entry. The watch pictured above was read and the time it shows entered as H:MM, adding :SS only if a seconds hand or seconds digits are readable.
3:34:30
